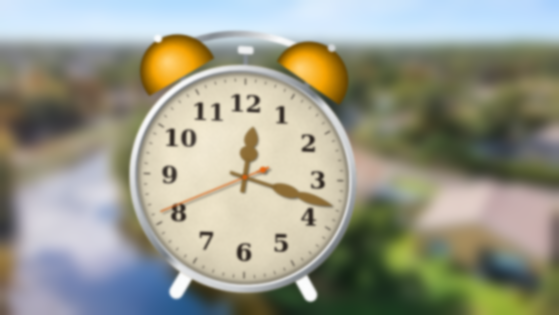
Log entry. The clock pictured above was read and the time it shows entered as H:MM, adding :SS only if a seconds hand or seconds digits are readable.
12:17:41
